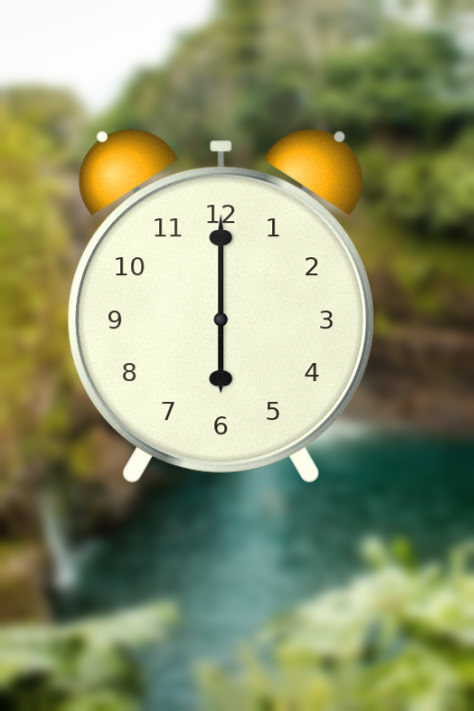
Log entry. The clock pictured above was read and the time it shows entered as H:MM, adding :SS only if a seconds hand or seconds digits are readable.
6:00
